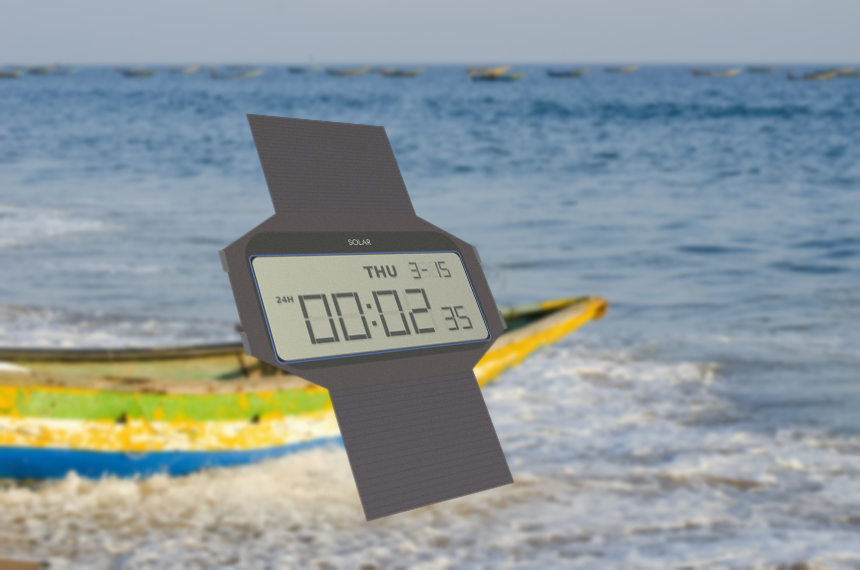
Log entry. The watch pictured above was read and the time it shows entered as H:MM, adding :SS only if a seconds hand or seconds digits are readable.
0:02:35
